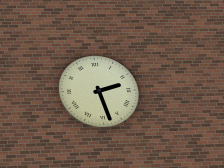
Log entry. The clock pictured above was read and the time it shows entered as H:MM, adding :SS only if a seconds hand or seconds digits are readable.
2:28
